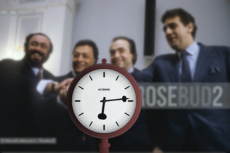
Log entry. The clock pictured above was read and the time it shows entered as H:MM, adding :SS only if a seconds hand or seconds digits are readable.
6:14
